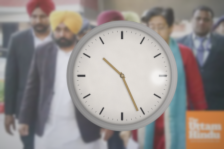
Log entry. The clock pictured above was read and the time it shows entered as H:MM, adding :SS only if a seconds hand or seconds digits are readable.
10:26
